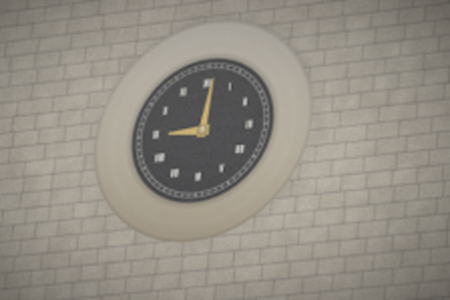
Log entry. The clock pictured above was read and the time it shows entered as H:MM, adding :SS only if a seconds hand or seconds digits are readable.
9:01
